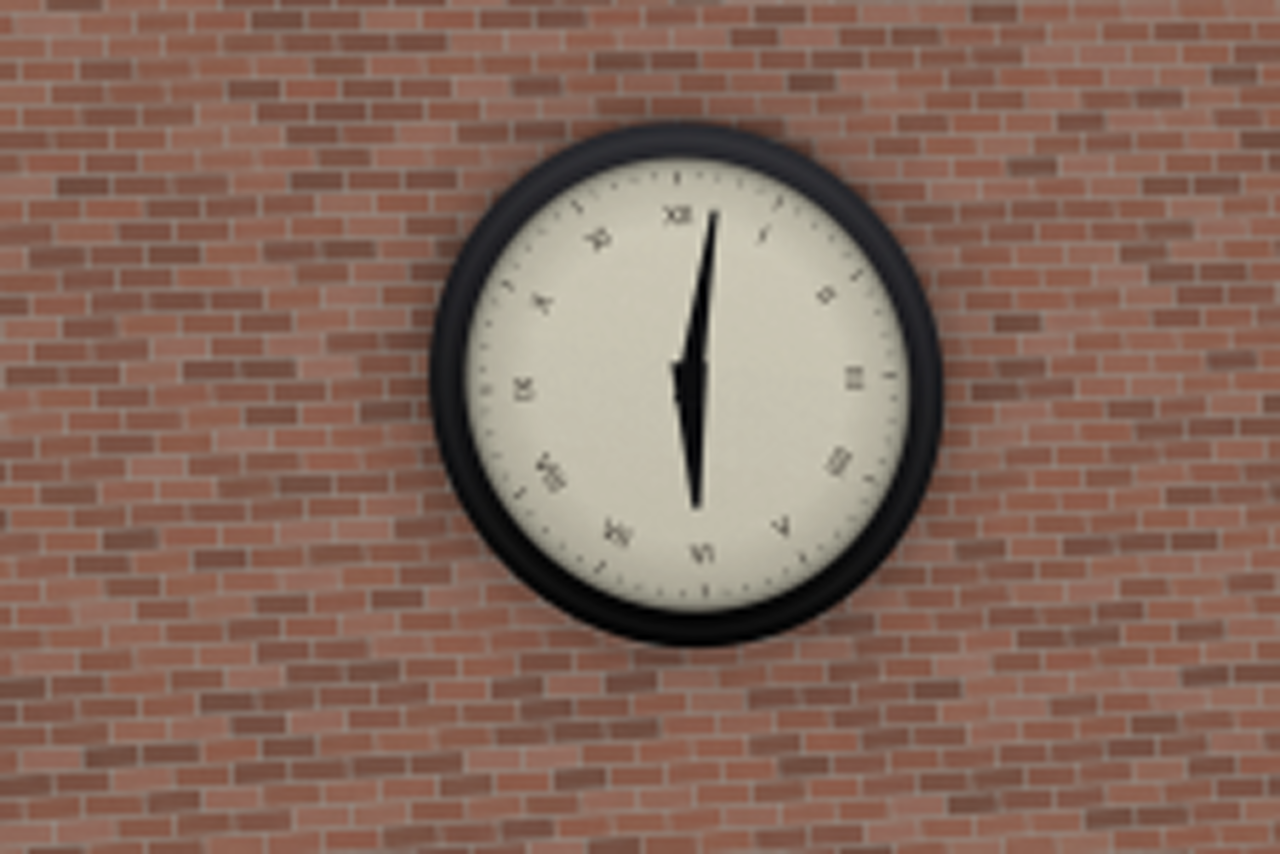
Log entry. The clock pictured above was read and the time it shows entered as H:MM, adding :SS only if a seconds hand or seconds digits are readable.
6:02
